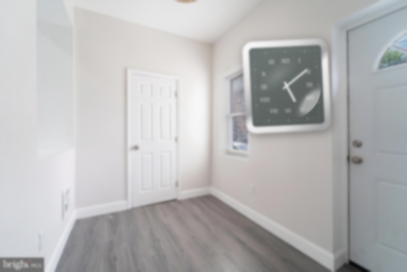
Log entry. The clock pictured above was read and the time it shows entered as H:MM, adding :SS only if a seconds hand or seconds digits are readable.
5:09
